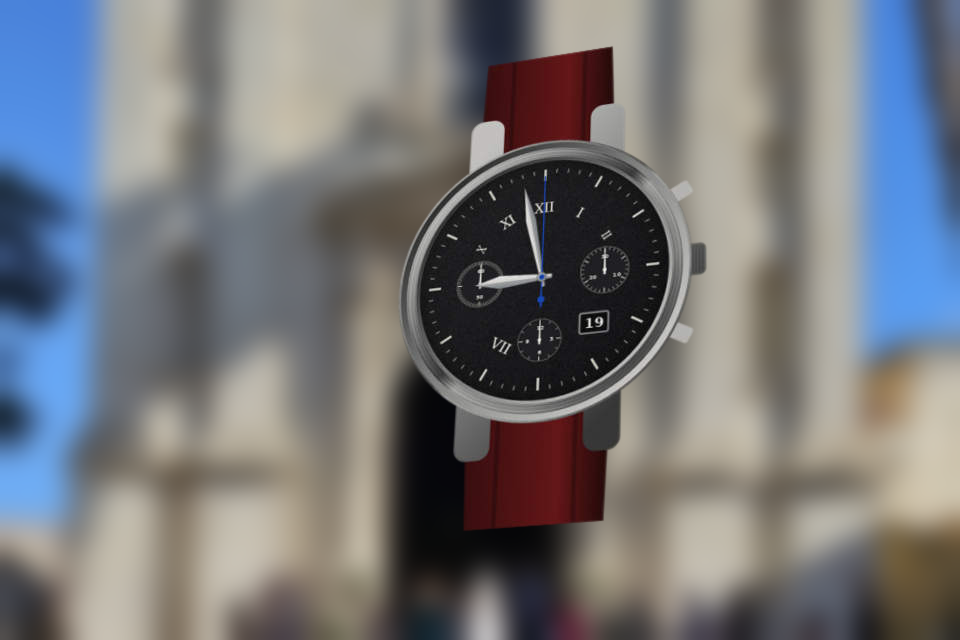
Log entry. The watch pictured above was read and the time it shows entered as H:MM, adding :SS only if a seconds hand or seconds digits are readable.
8:58
